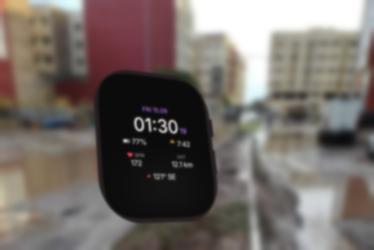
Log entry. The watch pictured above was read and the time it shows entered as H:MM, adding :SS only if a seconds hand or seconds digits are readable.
1:30
